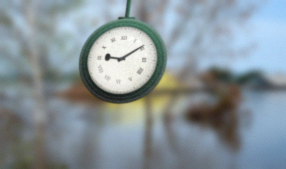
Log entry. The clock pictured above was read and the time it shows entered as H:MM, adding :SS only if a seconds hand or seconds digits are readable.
9:09
